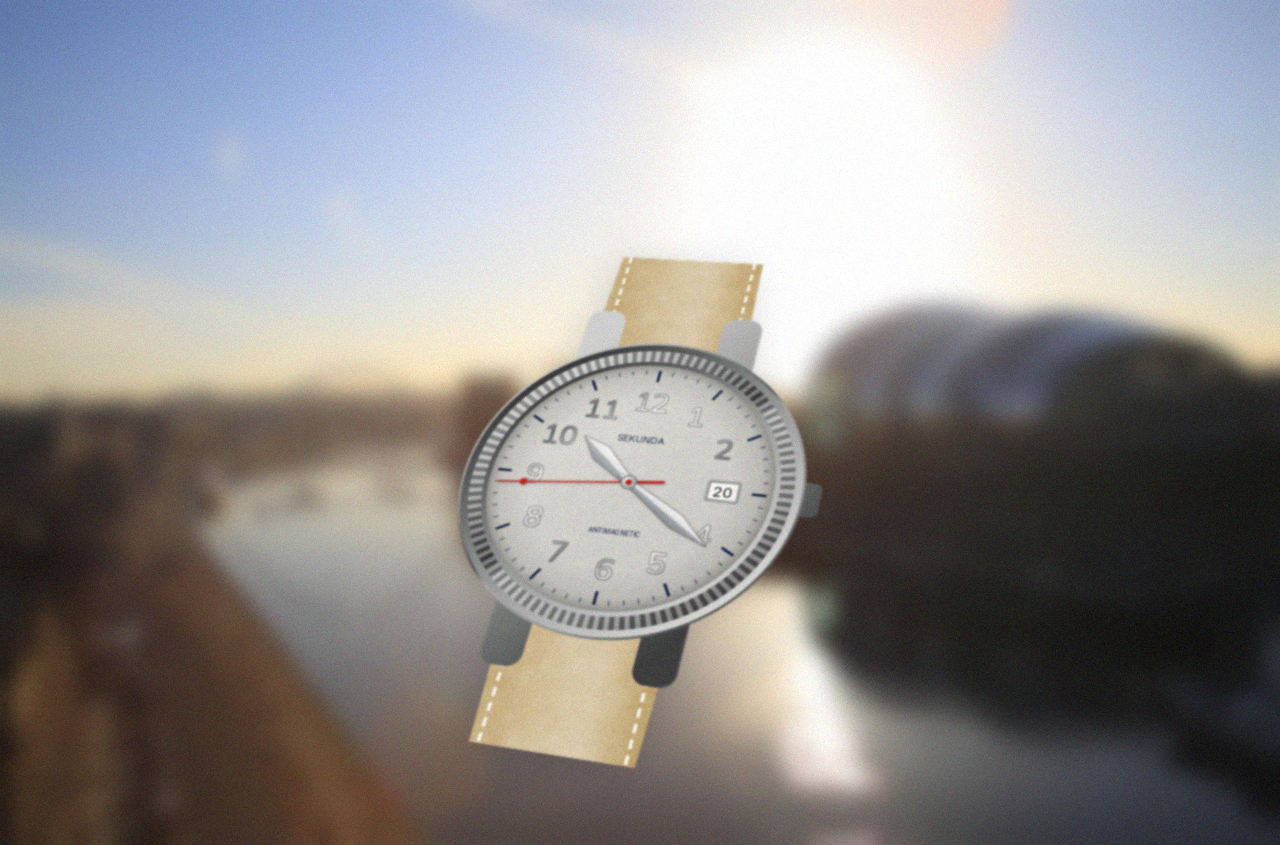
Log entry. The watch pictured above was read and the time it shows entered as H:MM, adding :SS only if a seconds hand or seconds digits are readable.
10:20:44
